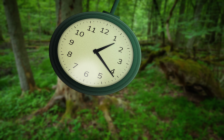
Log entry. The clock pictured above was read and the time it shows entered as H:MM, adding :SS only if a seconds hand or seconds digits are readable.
1:21
